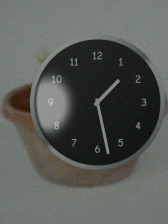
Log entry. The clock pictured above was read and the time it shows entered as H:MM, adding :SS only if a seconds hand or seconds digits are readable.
1:28
